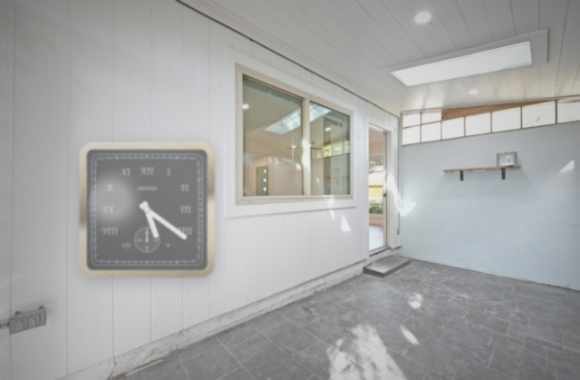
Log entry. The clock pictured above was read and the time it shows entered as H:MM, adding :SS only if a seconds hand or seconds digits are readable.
5:21
